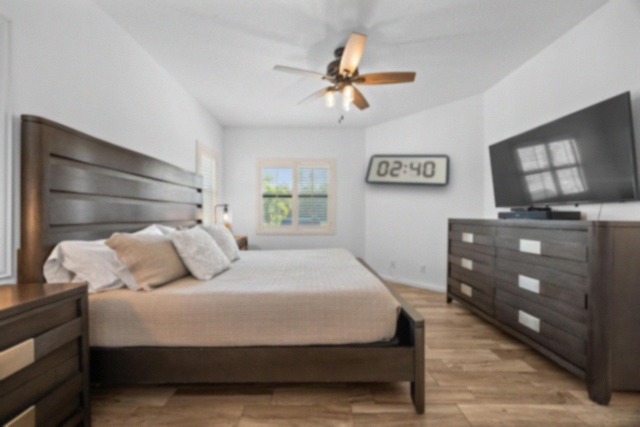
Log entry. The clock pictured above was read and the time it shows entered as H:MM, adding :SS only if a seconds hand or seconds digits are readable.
2:40
